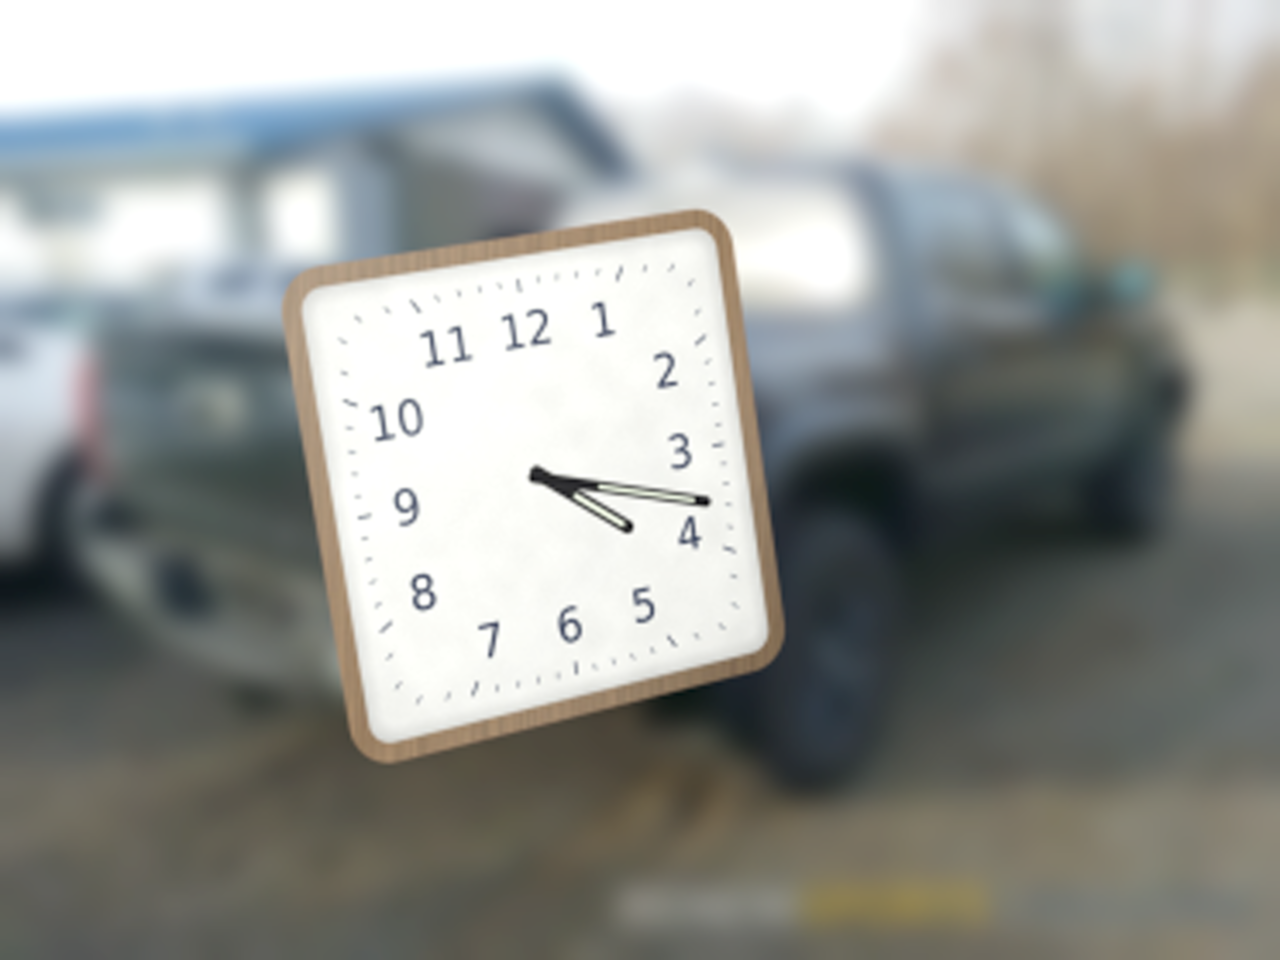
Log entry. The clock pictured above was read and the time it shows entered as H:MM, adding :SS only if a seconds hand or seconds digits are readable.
4:18
